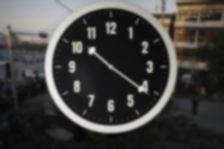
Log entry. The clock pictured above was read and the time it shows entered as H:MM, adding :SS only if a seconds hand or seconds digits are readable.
10:21
